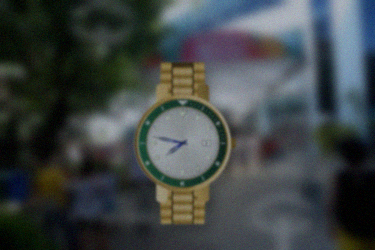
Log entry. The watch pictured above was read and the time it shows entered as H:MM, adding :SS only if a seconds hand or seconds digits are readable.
7:47
